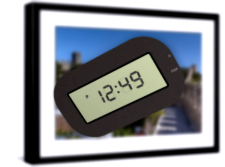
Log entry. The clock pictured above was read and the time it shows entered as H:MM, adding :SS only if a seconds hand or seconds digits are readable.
12:49
